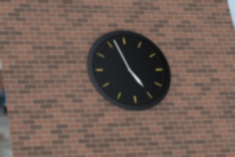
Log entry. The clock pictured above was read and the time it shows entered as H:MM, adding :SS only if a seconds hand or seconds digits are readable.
4:57
